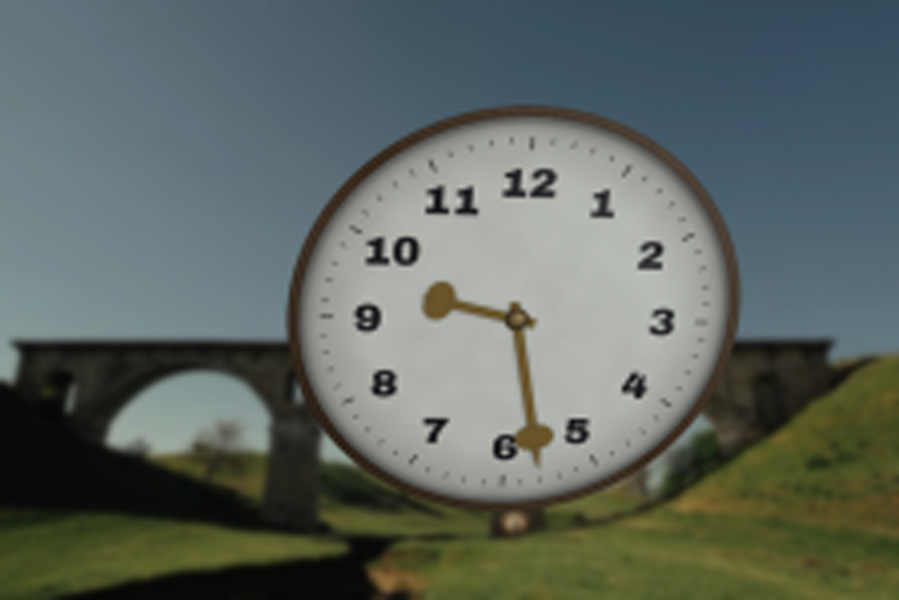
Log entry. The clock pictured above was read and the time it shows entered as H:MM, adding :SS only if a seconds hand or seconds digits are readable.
9:28
